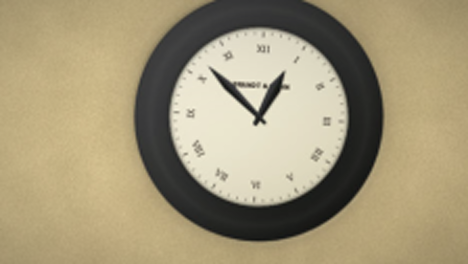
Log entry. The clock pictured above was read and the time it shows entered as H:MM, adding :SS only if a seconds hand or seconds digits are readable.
12:52
